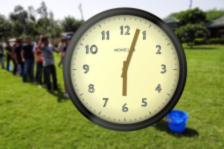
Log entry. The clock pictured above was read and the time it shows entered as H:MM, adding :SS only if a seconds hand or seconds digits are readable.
6:03
